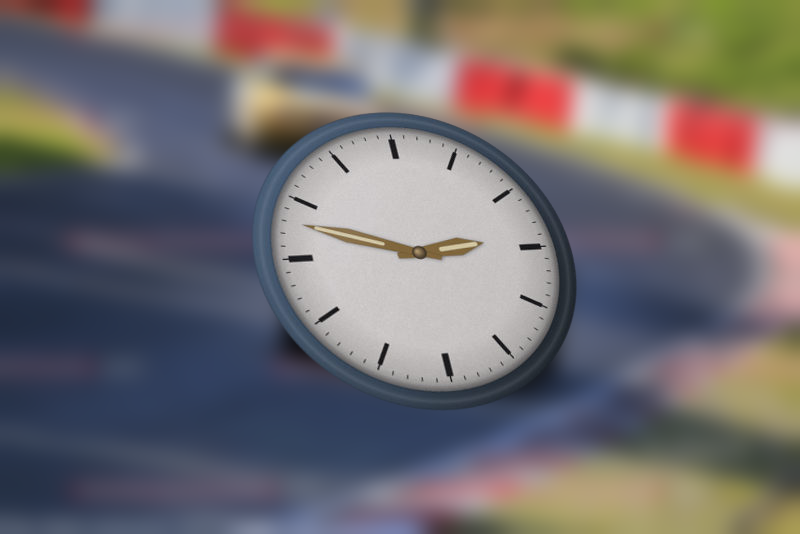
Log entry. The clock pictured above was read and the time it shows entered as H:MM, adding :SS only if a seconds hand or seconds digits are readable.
2:48
